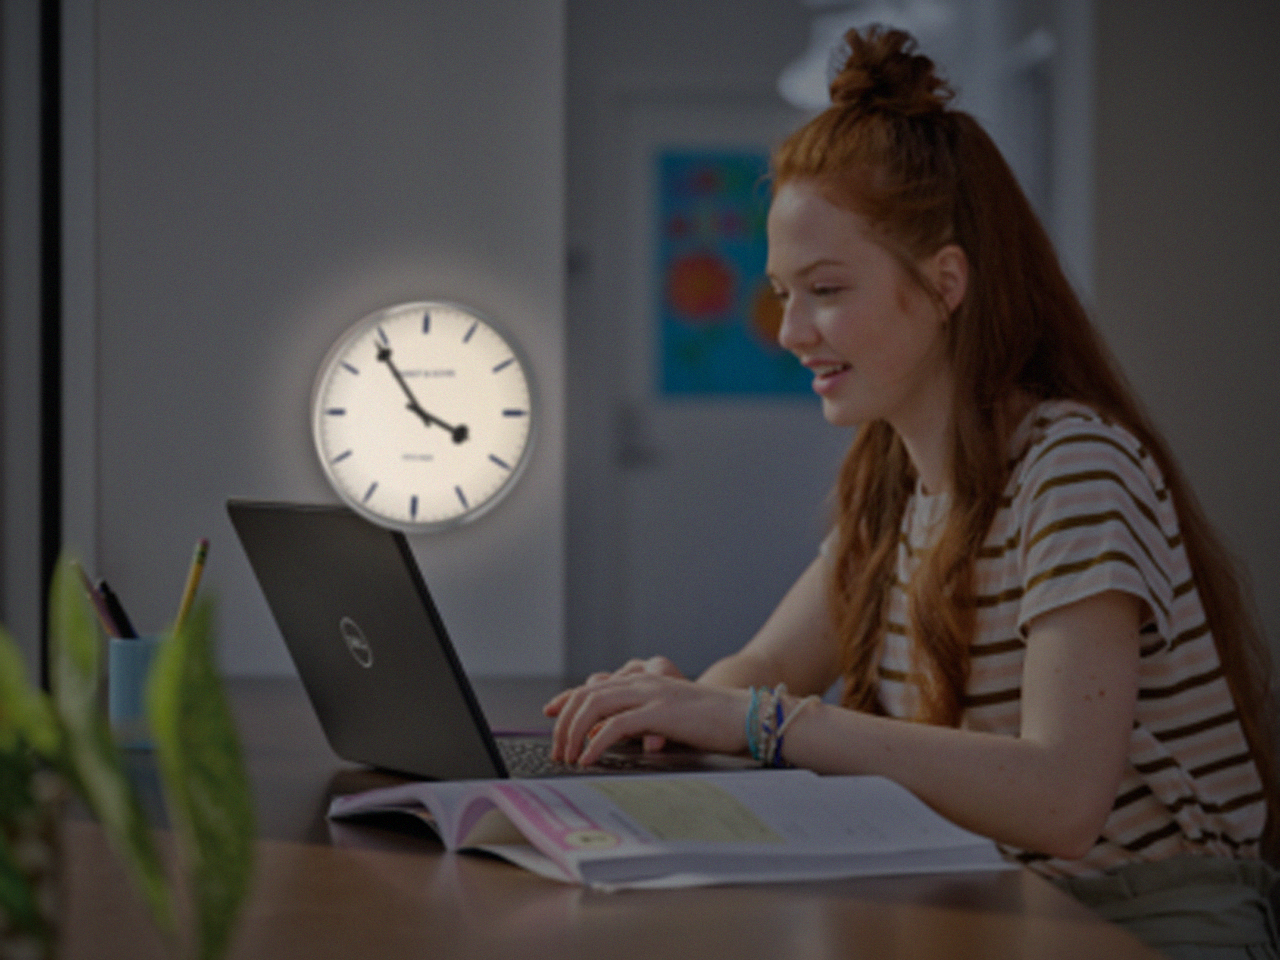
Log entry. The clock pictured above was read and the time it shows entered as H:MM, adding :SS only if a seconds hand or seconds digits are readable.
3:54
